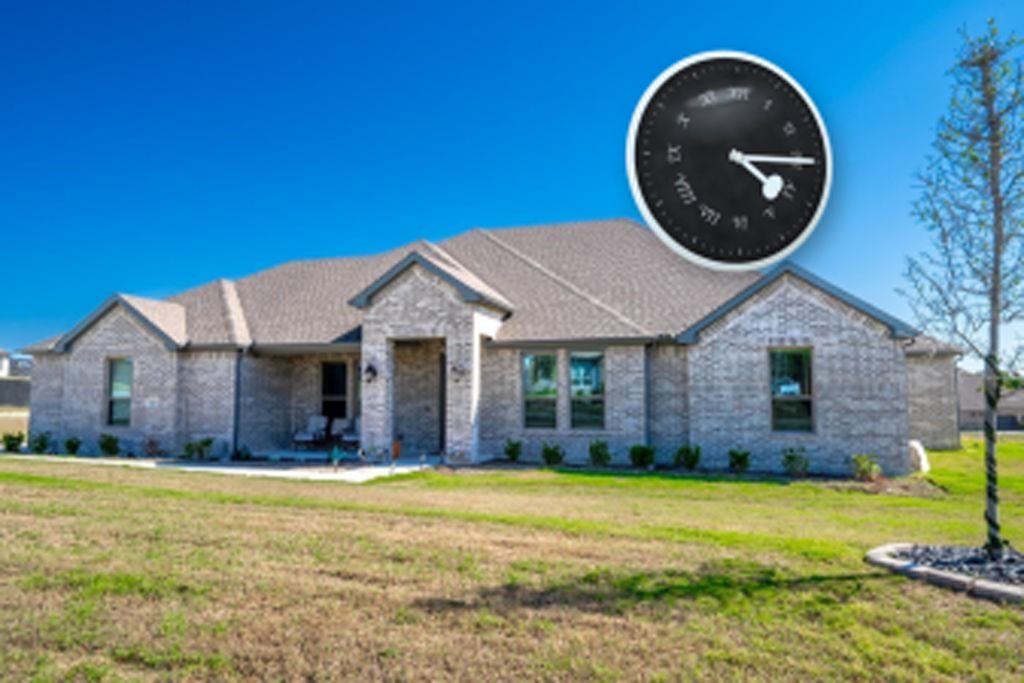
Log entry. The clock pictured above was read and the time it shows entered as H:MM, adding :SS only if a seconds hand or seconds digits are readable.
4:15
